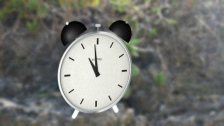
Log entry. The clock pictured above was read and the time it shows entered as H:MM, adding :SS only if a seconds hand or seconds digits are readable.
10:59
